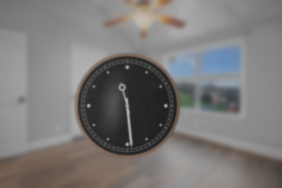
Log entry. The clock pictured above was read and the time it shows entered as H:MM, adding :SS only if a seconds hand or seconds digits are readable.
11:29
